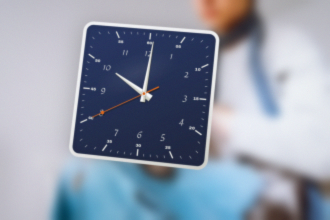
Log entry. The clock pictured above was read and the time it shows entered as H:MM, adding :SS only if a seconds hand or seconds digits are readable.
10:00:40
